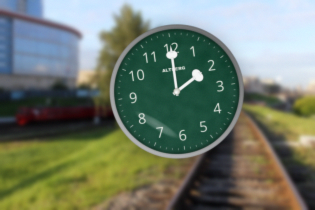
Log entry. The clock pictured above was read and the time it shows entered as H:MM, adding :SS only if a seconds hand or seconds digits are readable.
2:00
